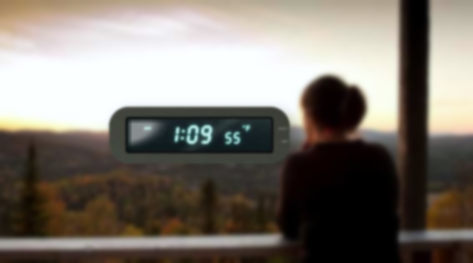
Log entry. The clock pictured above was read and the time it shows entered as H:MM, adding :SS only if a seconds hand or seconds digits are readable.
1:09
